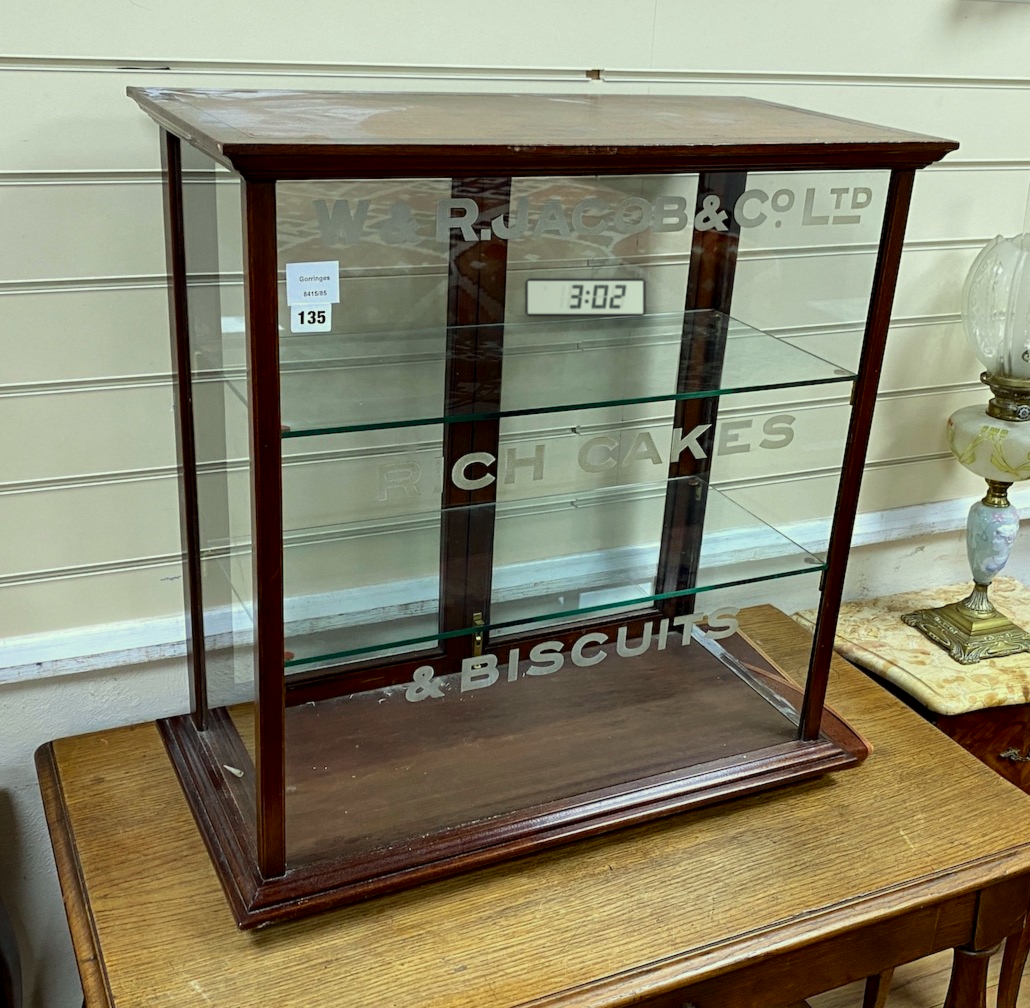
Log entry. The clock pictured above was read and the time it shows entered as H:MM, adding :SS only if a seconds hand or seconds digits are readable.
3:02
